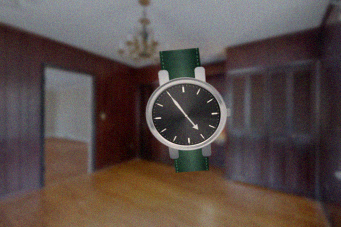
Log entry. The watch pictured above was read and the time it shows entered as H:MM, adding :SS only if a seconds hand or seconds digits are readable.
4:55
